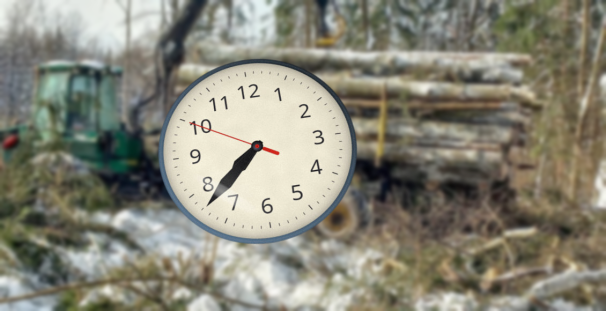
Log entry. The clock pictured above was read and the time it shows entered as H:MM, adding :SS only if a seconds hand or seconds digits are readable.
7:37:50
